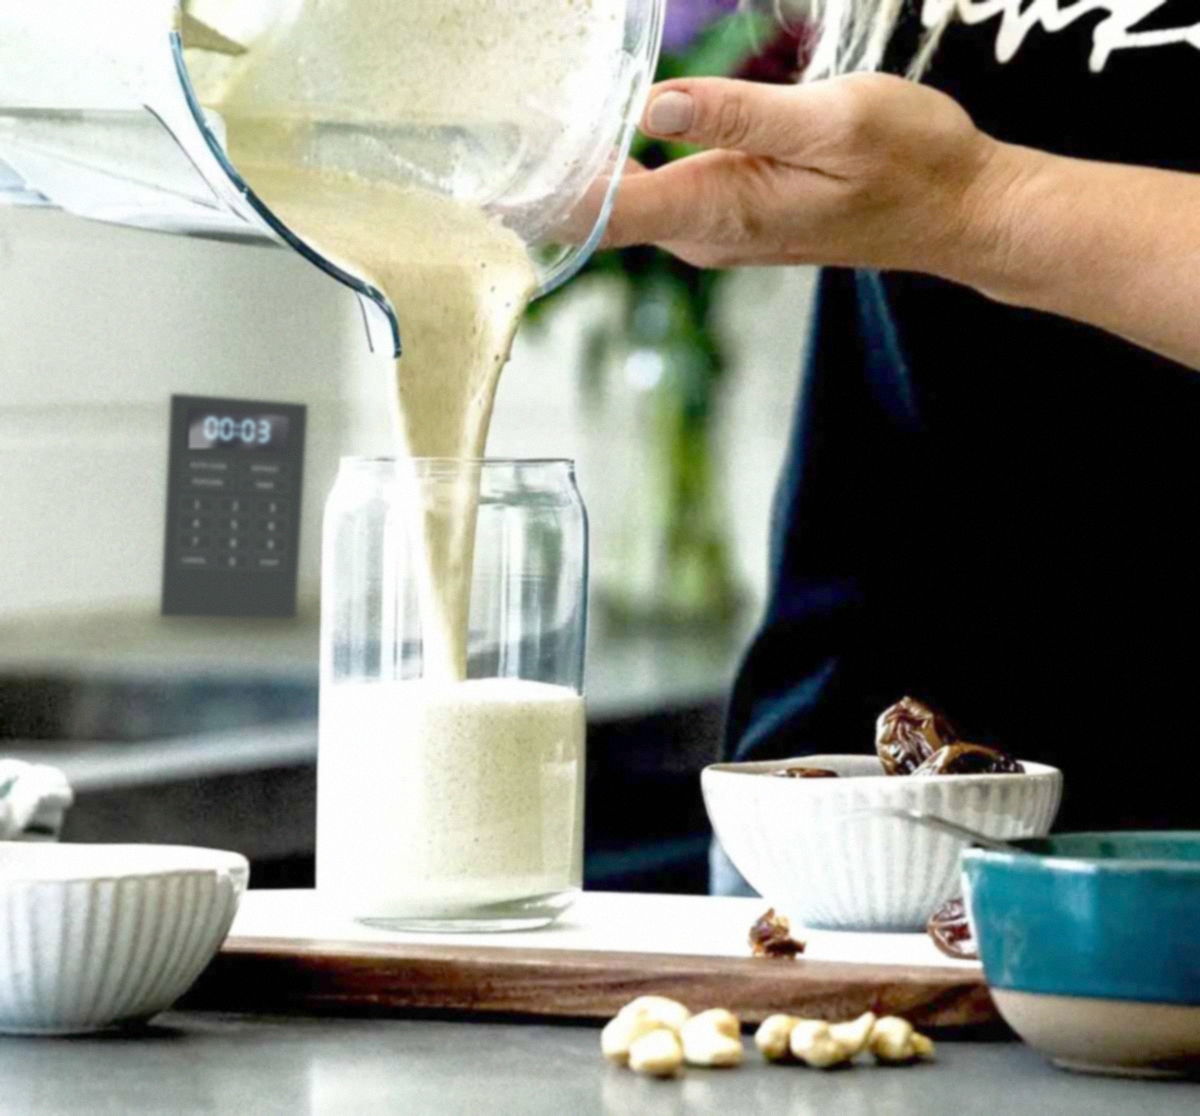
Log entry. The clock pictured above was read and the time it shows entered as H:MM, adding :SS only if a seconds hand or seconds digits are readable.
0:03
